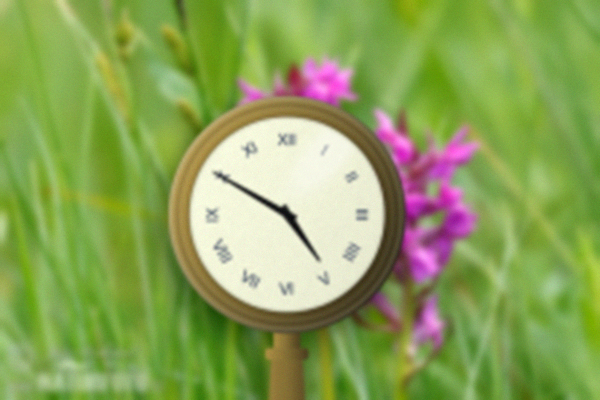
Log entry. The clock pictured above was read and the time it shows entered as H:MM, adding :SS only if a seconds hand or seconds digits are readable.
4:50
